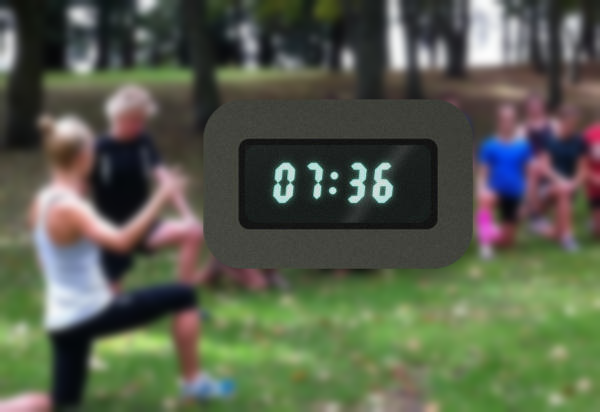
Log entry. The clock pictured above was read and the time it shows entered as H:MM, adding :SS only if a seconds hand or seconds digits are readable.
7:36
